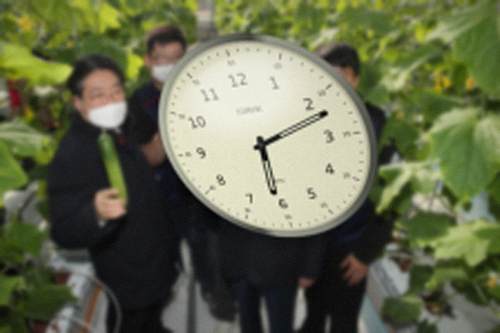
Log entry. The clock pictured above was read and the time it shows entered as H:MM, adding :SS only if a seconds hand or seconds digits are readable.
6:12
